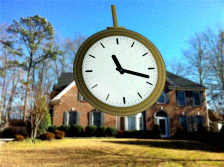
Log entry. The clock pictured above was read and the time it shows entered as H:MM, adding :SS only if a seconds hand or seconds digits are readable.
11:18
